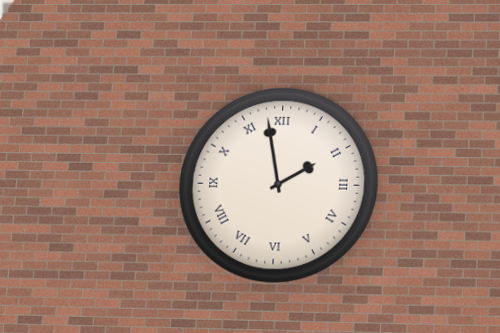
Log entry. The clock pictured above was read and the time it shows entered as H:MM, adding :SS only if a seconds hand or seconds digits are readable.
1:58
